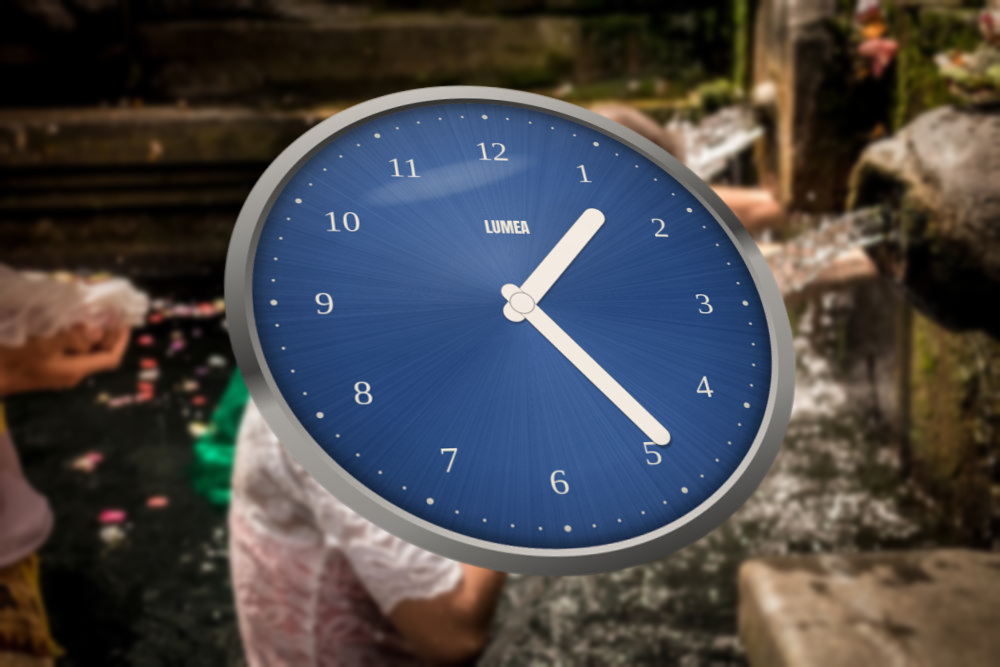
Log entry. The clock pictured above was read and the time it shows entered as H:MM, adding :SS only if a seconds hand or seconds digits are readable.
1:24
